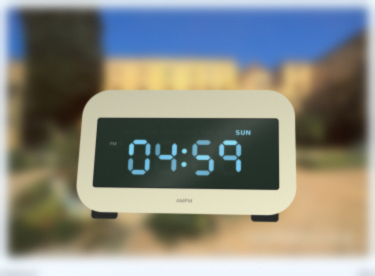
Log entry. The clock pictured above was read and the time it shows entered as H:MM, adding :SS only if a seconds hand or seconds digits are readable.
4:59
